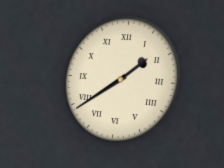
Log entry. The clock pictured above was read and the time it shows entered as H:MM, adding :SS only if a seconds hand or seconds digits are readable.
1:39
